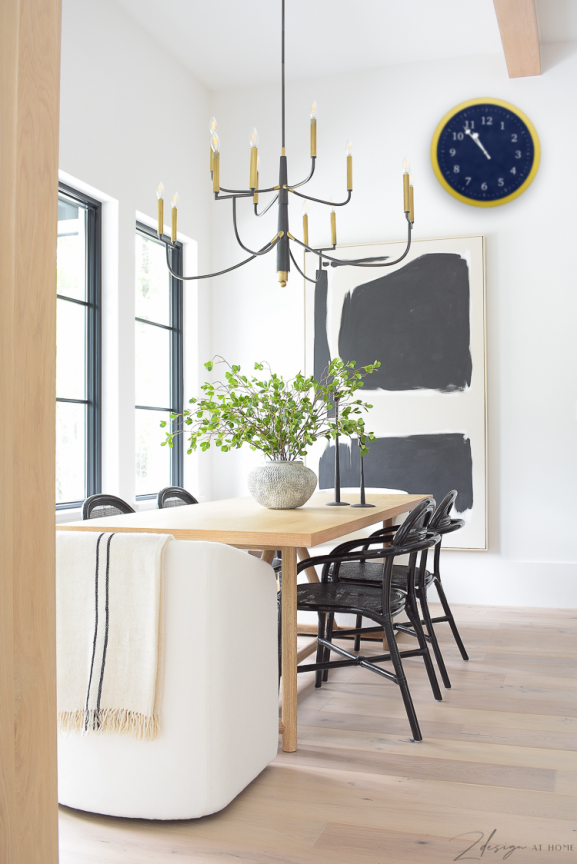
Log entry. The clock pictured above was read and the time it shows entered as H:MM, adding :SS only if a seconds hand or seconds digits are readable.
10:53
